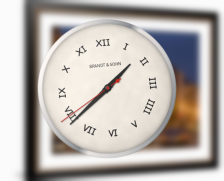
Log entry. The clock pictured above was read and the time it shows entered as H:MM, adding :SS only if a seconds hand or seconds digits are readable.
1:38:40
